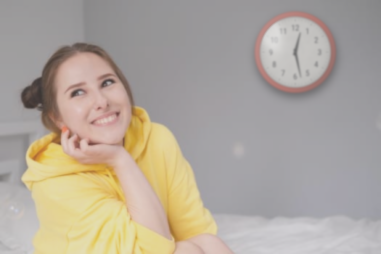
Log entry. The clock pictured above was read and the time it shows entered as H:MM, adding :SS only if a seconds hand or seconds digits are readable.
12:28
